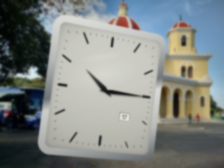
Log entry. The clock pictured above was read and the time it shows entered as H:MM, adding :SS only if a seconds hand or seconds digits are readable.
10:15
